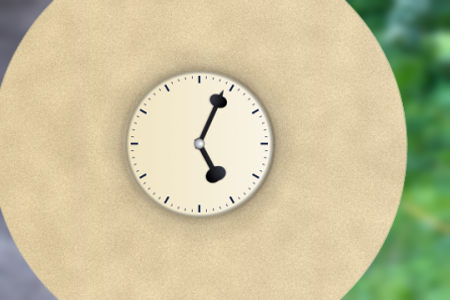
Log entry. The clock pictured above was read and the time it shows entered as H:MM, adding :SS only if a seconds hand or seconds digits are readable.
5:04
